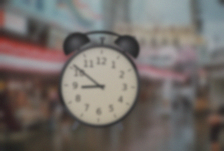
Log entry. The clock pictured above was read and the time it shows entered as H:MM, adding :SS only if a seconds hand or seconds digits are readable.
8:51
